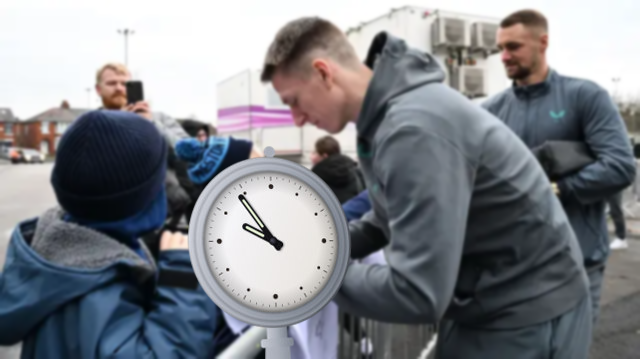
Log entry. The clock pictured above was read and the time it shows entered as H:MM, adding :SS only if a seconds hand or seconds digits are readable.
9:54
